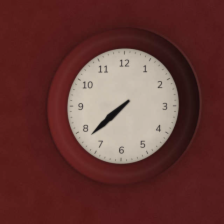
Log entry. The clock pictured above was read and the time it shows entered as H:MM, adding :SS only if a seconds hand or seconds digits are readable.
7:38
